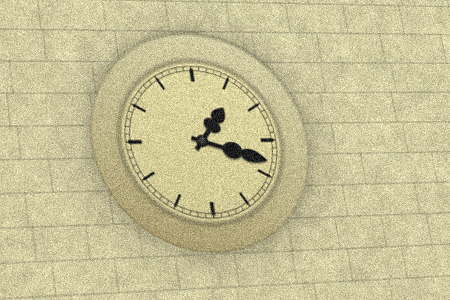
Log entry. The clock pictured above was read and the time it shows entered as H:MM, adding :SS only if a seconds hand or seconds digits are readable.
1:18
